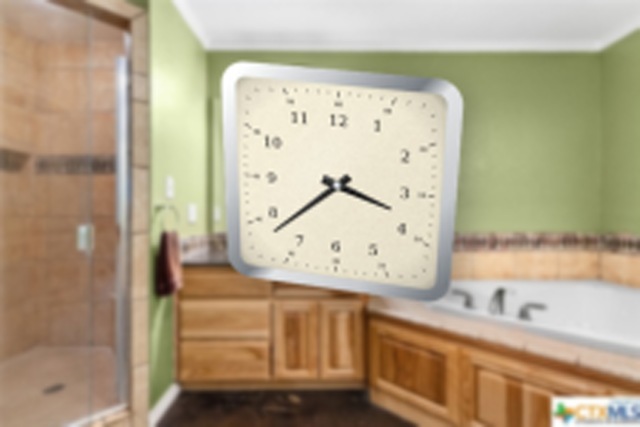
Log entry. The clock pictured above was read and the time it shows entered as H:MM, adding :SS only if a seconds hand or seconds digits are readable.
3:38
